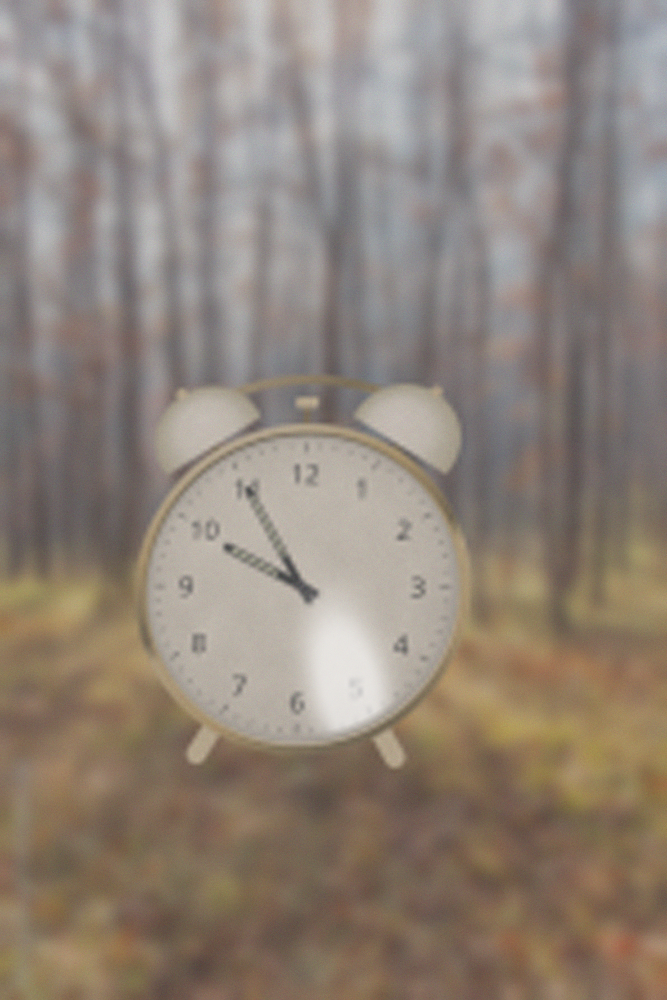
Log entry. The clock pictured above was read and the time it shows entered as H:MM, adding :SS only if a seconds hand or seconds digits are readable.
9:55
